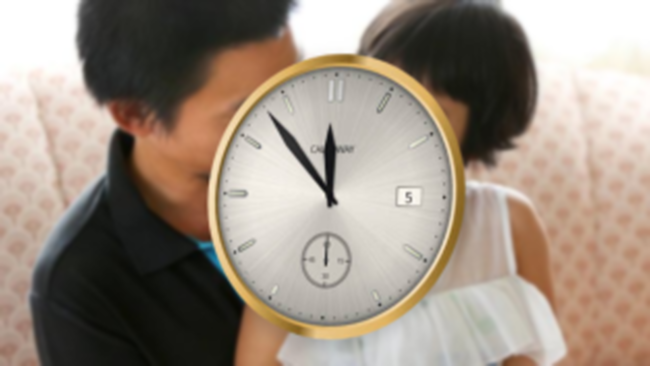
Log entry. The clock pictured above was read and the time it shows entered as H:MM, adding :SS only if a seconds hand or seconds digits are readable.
11:53
